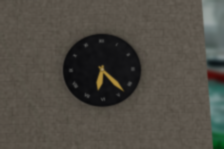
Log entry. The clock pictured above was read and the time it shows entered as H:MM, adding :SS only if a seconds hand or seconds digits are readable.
6:23
